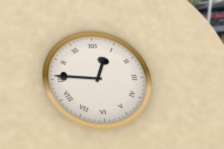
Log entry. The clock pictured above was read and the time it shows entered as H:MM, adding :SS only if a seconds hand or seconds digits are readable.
12:46
